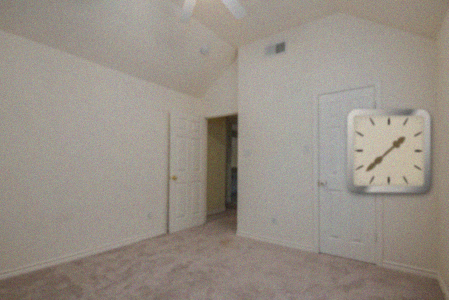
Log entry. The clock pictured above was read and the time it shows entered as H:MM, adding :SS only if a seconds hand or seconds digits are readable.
1:38
